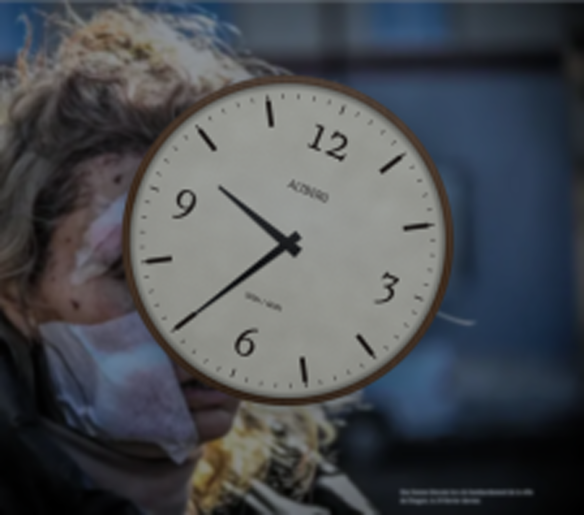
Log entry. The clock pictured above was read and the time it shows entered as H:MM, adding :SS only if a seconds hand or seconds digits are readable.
9:35
